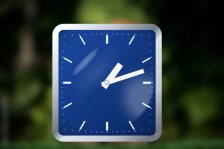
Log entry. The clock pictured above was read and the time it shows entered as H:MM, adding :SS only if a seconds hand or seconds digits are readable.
1:12
